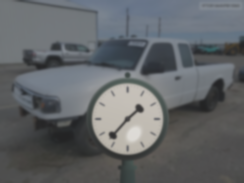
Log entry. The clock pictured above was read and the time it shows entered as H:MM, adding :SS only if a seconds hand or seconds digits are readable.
1:37
